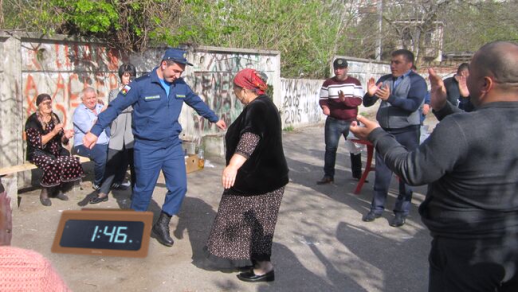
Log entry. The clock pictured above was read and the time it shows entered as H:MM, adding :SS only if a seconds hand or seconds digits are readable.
1:46
